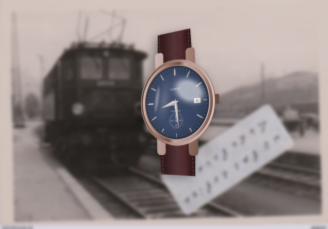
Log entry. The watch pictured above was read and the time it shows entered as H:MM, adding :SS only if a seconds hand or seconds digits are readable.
8:29
